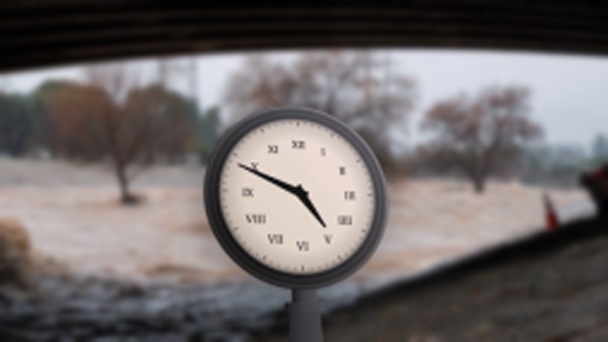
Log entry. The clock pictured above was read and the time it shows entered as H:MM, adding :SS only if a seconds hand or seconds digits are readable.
4:49
